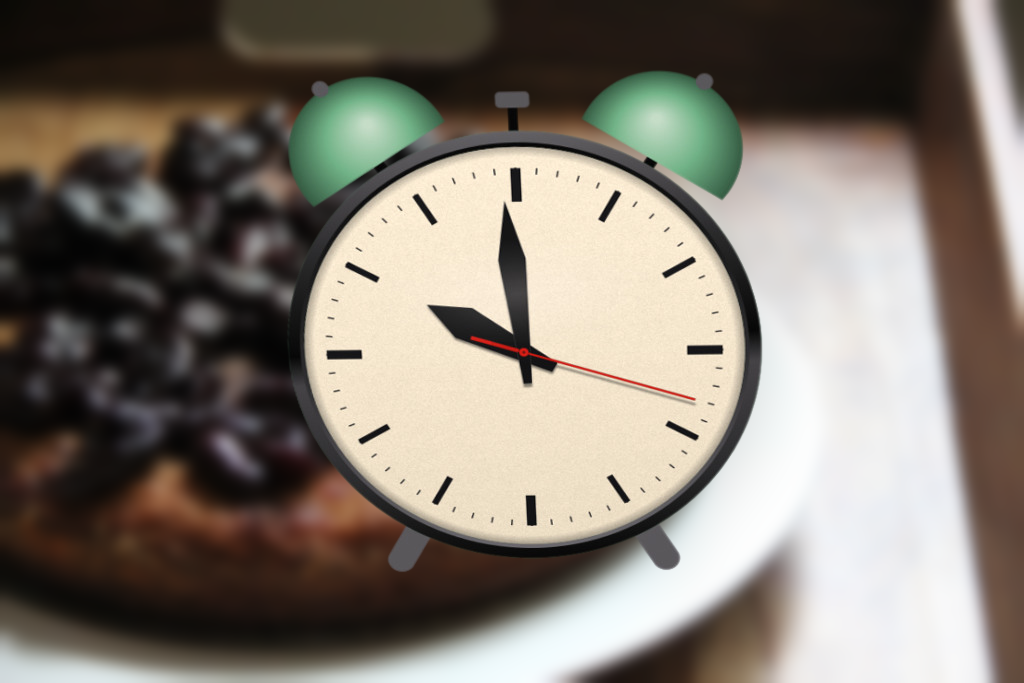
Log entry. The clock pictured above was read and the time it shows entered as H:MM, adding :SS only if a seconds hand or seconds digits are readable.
9:59:18
